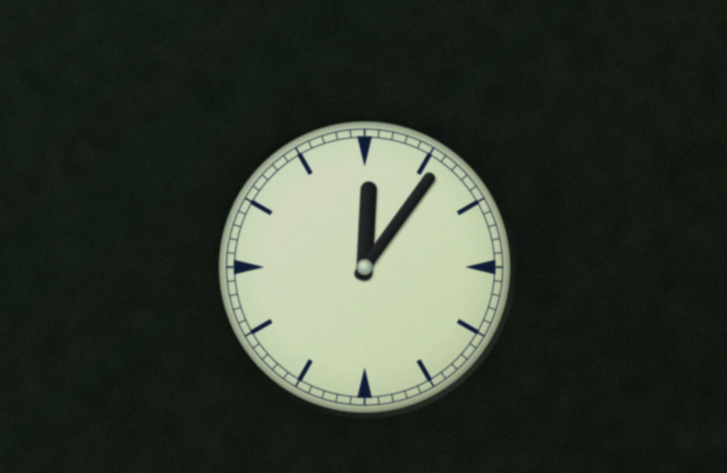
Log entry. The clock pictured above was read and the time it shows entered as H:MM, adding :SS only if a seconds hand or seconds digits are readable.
12:06
